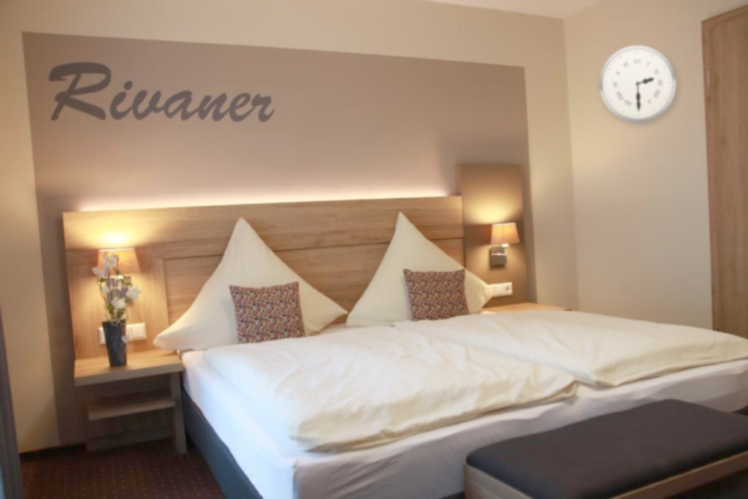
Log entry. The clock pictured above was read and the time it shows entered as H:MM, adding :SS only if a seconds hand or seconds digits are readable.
2:30
